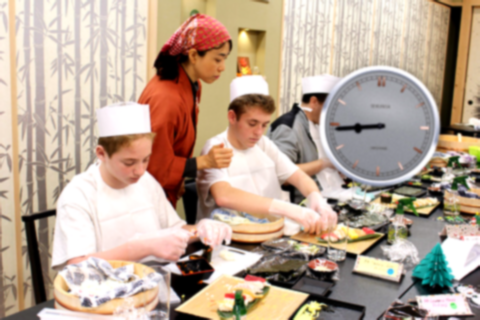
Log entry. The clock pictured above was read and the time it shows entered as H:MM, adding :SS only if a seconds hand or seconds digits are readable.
8:44
